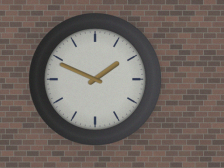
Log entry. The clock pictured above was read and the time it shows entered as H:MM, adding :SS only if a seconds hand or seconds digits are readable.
1:49
